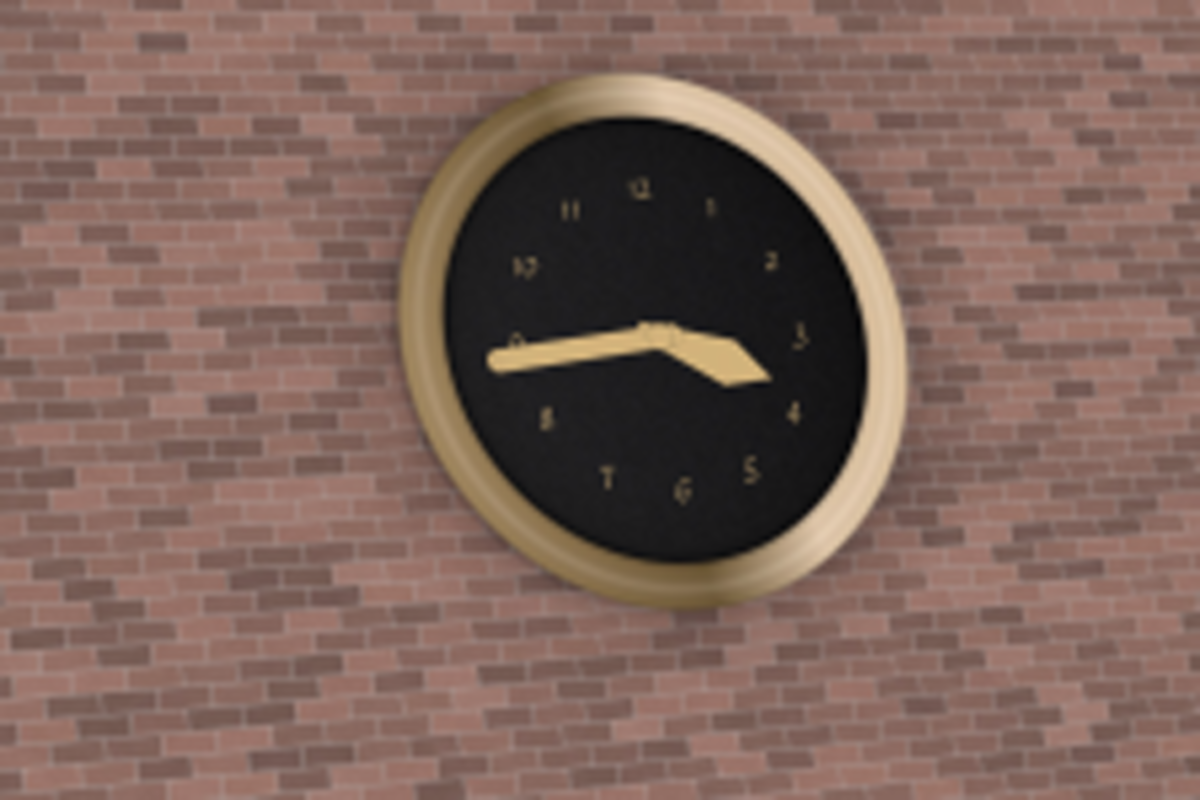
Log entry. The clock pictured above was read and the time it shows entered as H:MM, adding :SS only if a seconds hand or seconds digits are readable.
3:44
